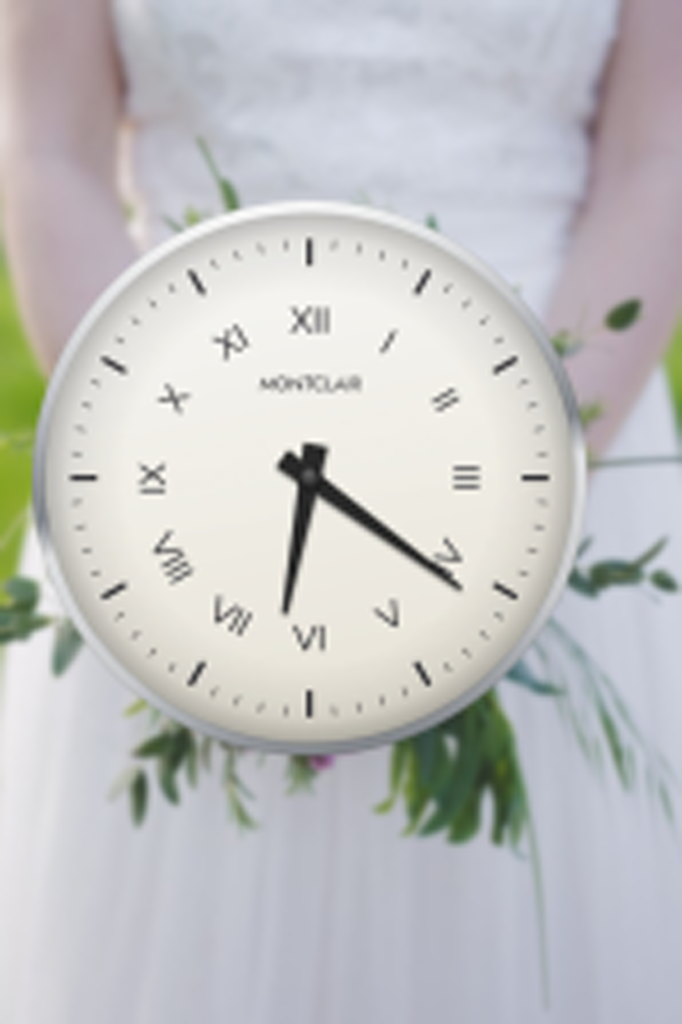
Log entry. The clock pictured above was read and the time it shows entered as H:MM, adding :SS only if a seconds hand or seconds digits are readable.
6:21
